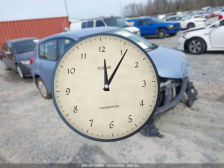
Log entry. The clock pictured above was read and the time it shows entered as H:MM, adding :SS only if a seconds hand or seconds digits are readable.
12:06
